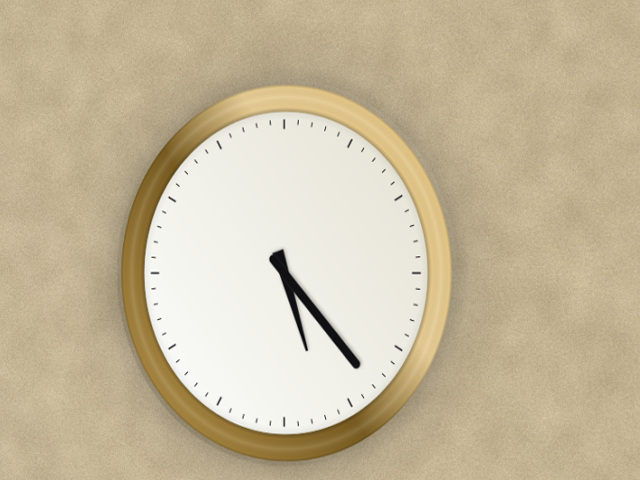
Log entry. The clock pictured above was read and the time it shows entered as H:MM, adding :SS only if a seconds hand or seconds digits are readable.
5:23
